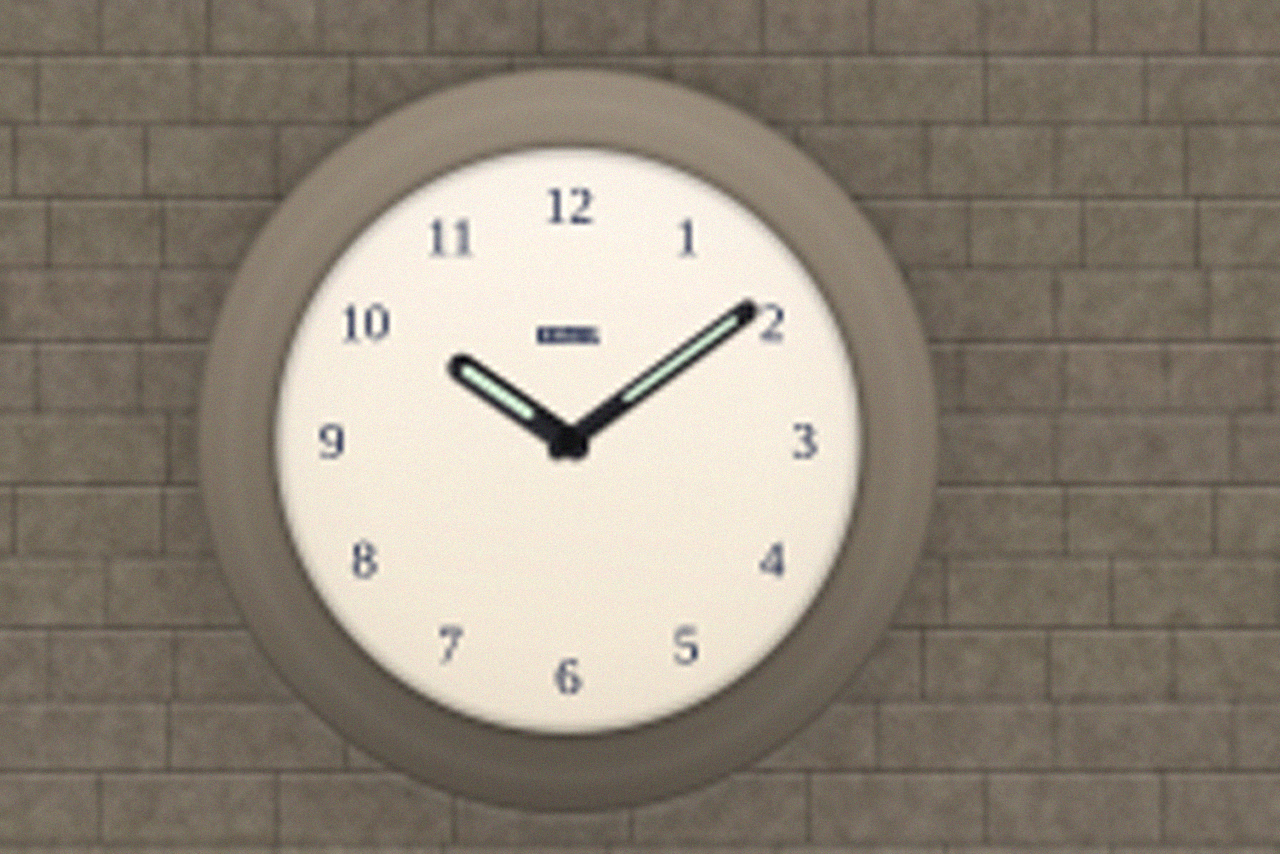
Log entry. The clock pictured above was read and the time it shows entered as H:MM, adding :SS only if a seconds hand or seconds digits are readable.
10:09
